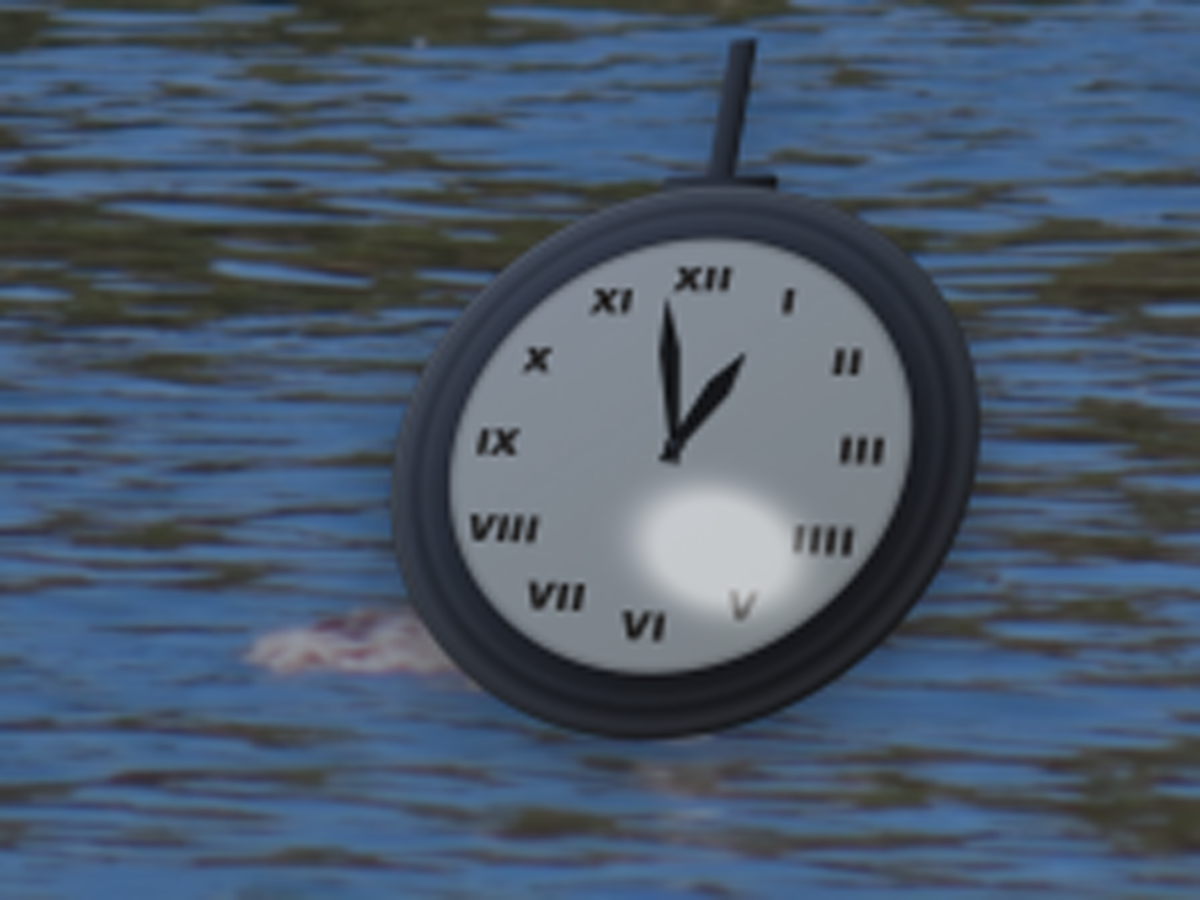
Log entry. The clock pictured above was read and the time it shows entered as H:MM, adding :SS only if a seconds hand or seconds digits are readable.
12:58
